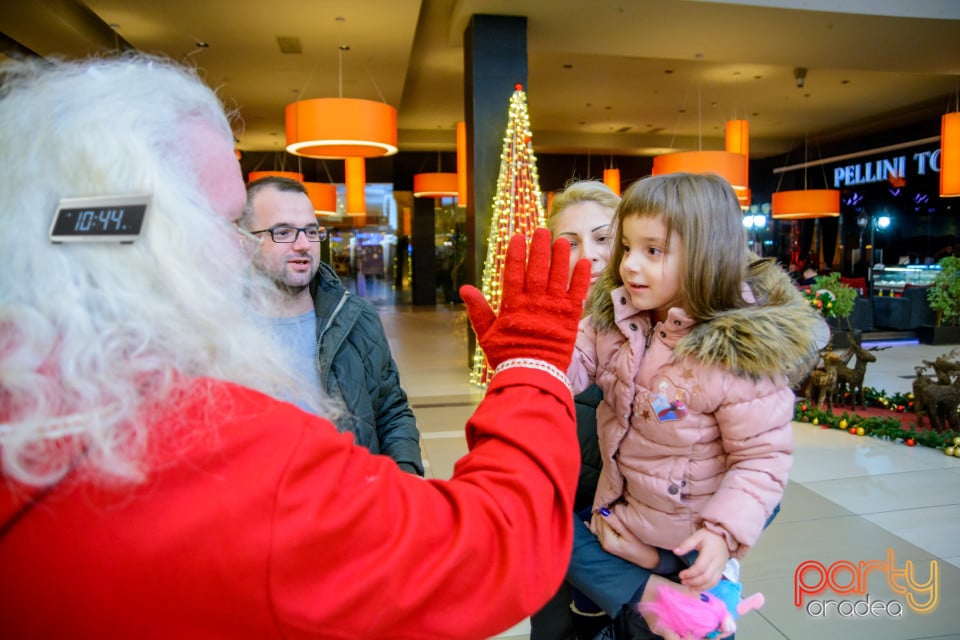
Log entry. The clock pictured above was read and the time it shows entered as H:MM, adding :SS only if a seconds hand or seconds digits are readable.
10:44
